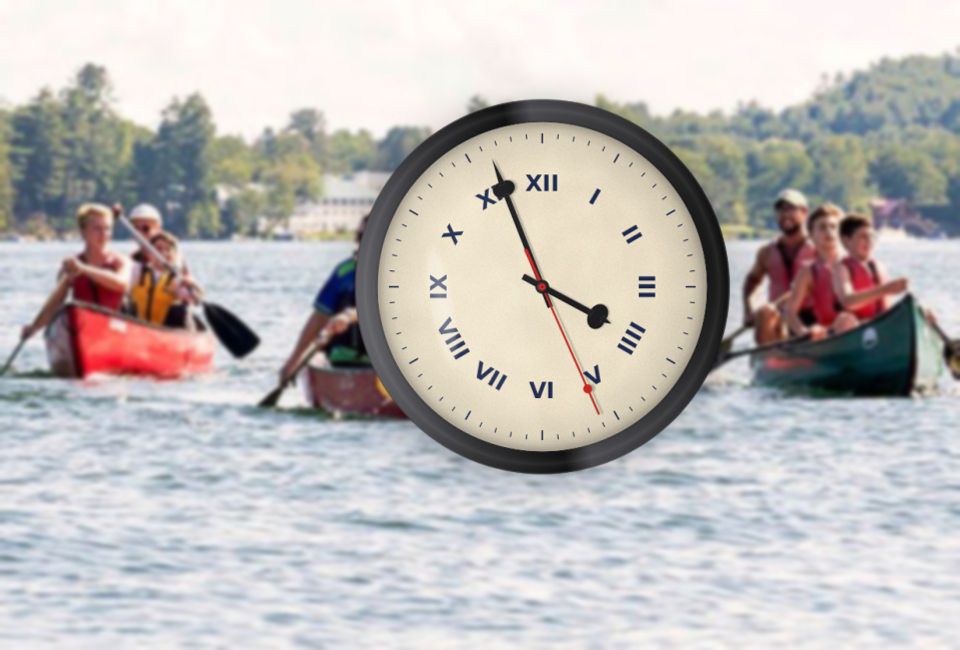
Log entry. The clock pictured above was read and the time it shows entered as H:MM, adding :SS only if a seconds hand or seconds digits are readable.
3:56:26
